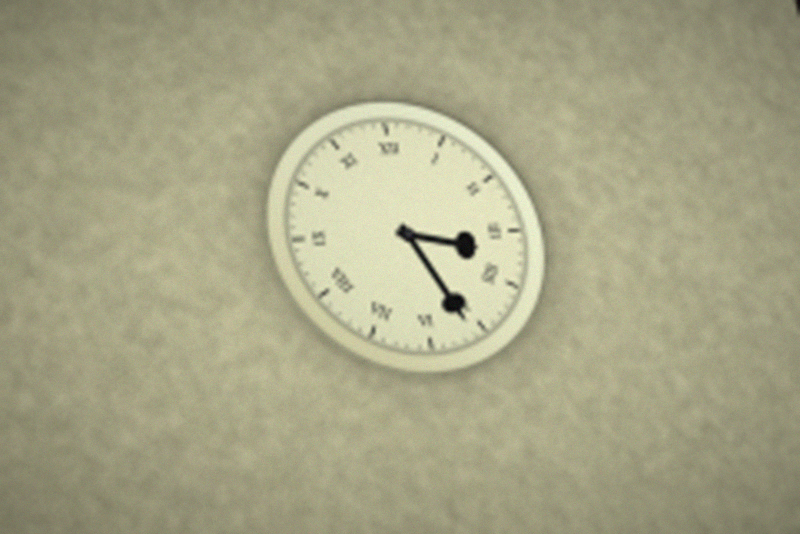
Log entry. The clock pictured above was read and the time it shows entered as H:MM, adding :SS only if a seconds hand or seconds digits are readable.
3:26
